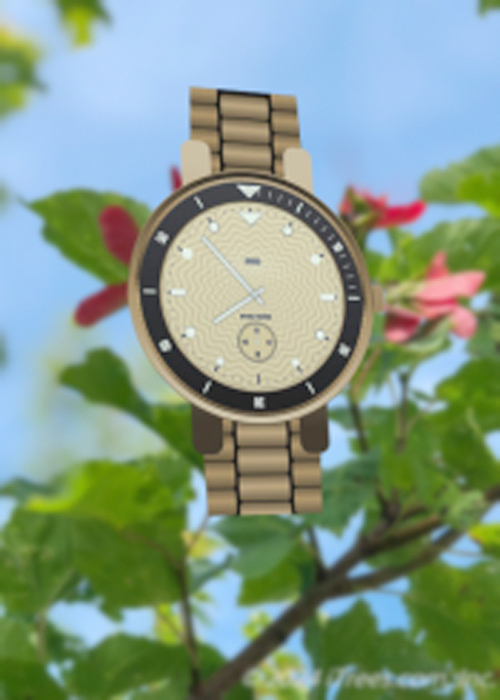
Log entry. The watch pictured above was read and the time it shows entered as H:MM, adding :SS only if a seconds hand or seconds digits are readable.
7:53
